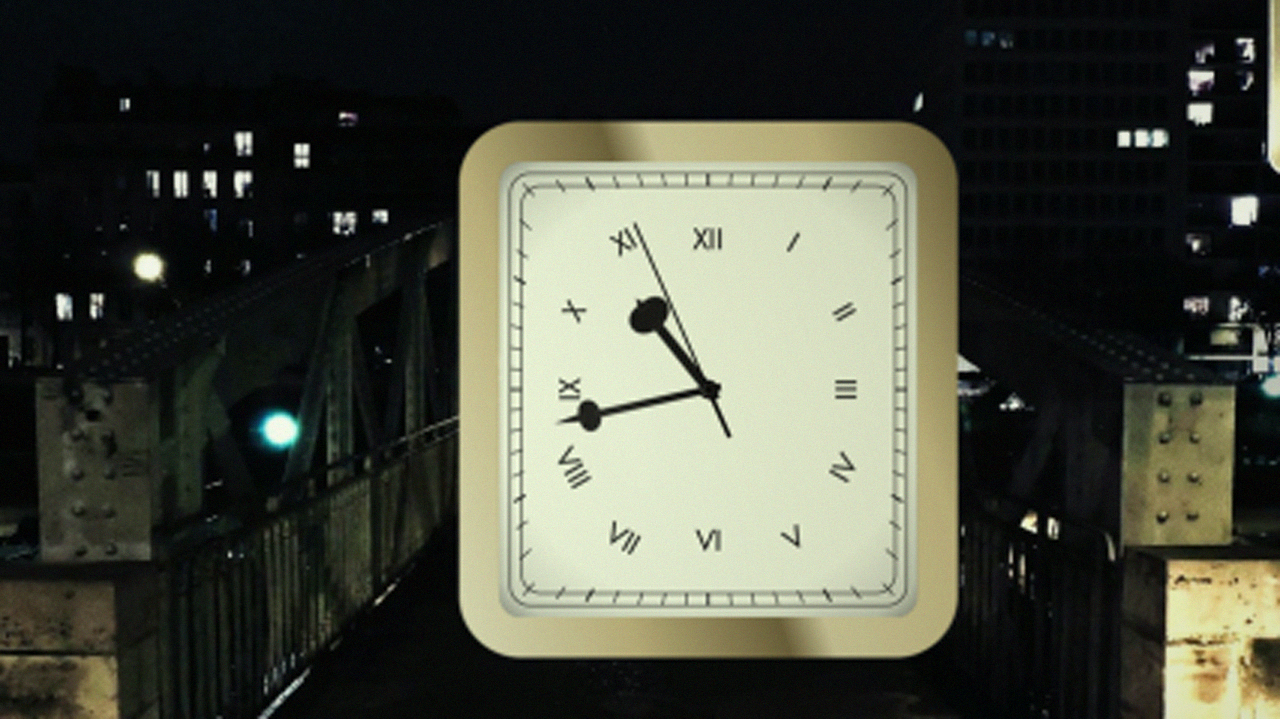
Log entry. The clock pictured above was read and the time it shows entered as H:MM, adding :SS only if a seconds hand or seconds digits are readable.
10:42:56
